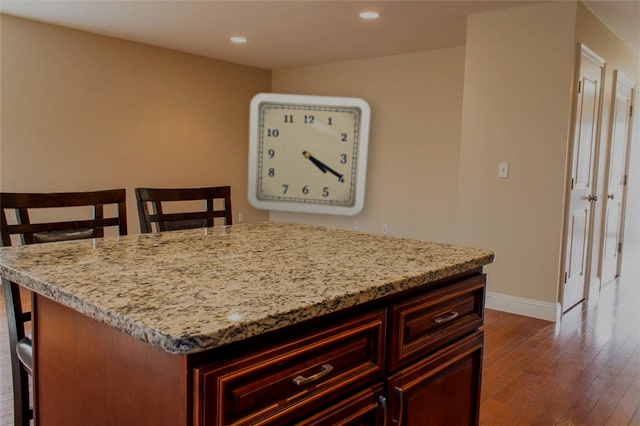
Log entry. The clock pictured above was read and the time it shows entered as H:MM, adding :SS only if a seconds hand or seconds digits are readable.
4:20
